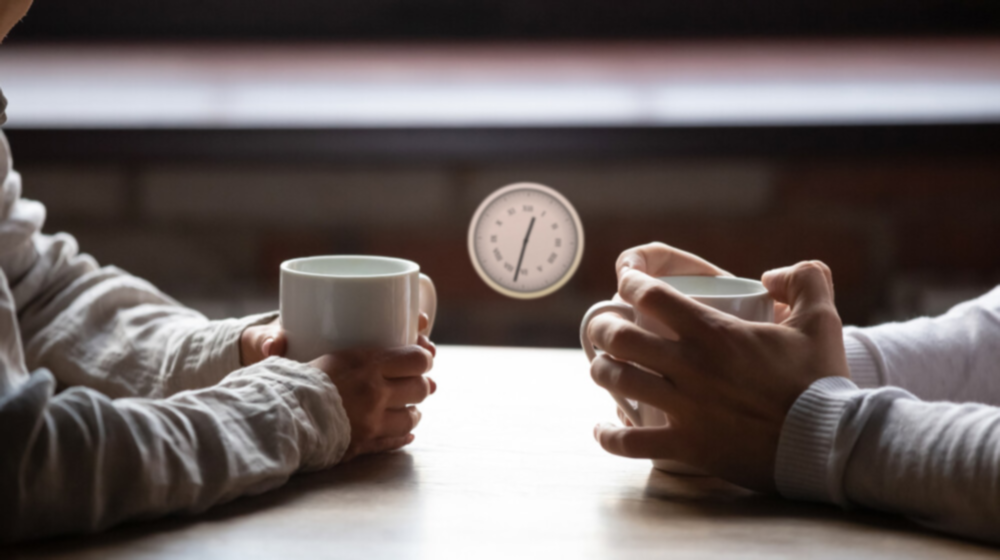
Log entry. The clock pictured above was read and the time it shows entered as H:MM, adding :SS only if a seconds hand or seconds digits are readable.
12:32
